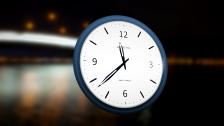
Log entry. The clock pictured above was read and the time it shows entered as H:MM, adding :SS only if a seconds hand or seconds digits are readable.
11:38
